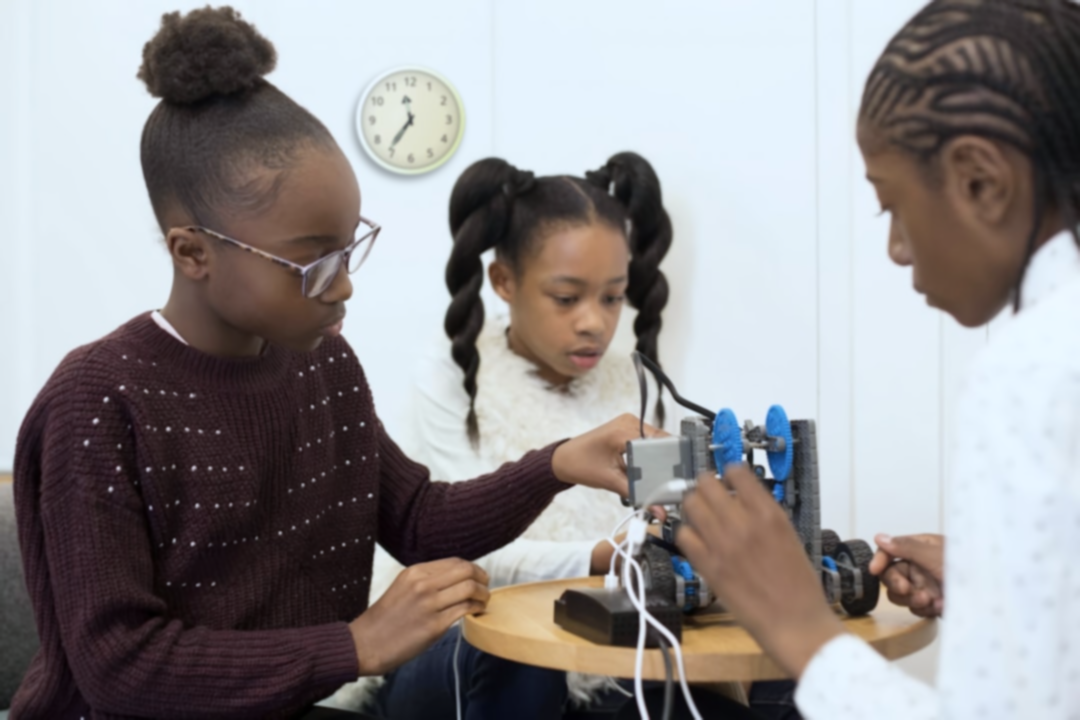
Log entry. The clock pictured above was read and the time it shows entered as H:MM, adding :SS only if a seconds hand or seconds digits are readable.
11:36
